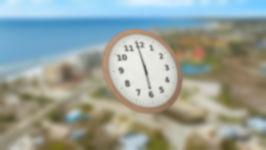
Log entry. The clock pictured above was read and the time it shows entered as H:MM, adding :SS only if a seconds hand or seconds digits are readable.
5:59
